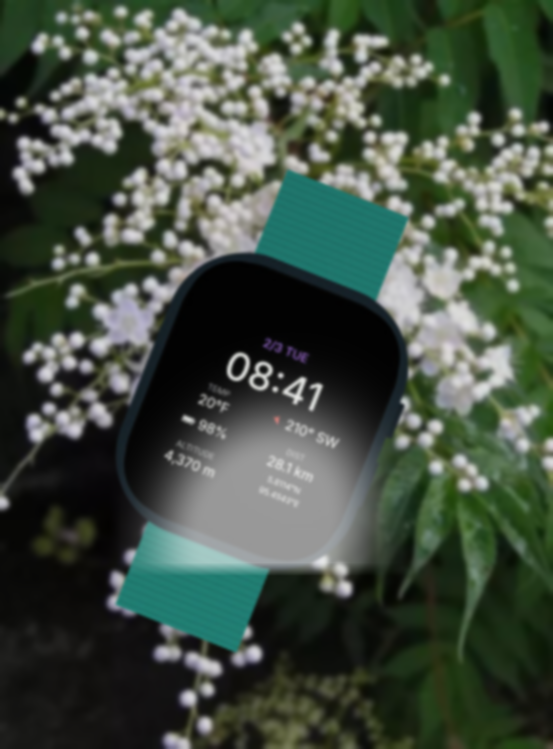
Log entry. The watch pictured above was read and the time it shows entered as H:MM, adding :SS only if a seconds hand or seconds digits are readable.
8:41
